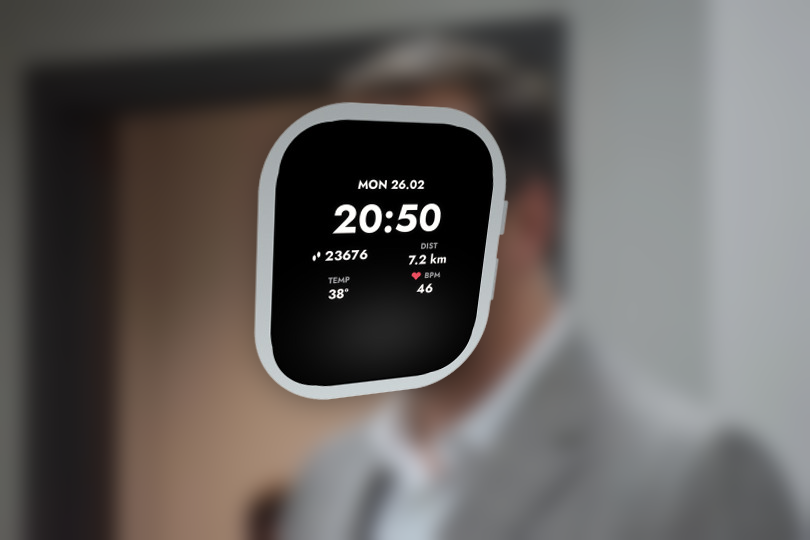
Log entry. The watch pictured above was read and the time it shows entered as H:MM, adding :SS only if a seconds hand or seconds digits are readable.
20:50
